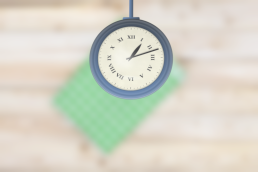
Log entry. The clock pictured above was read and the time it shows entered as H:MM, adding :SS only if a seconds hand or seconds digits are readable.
1:12
